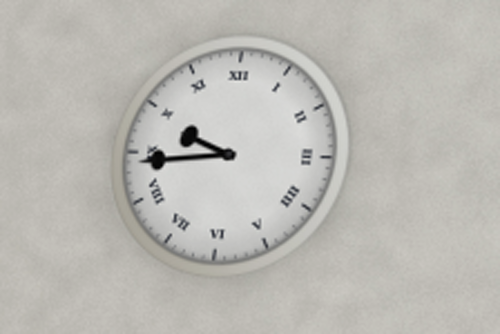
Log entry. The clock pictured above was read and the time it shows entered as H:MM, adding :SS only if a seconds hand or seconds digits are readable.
9:44
